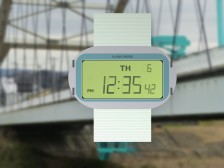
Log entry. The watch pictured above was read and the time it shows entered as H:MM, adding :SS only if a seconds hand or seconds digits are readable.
12:35:42
